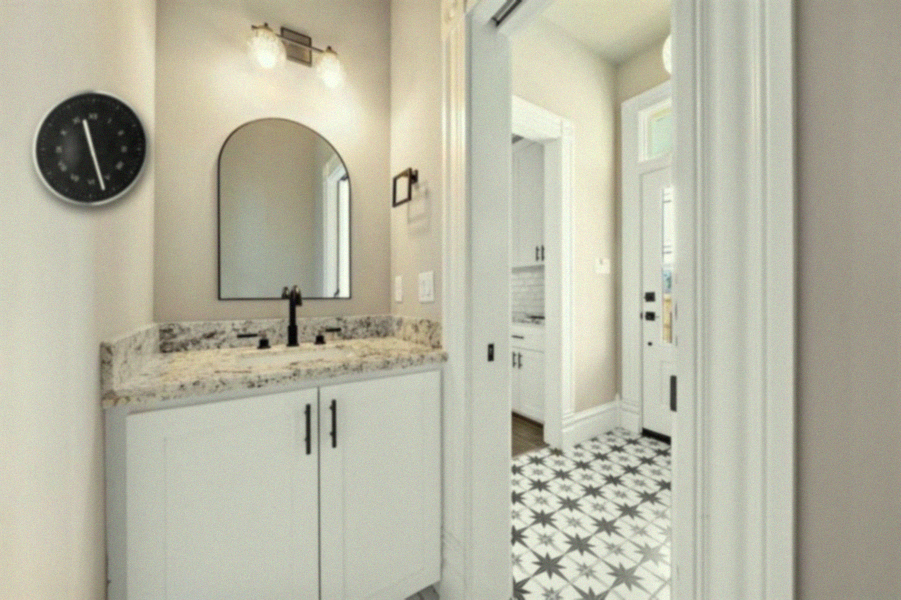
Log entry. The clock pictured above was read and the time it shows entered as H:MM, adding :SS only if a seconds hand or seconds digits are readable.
11:27
